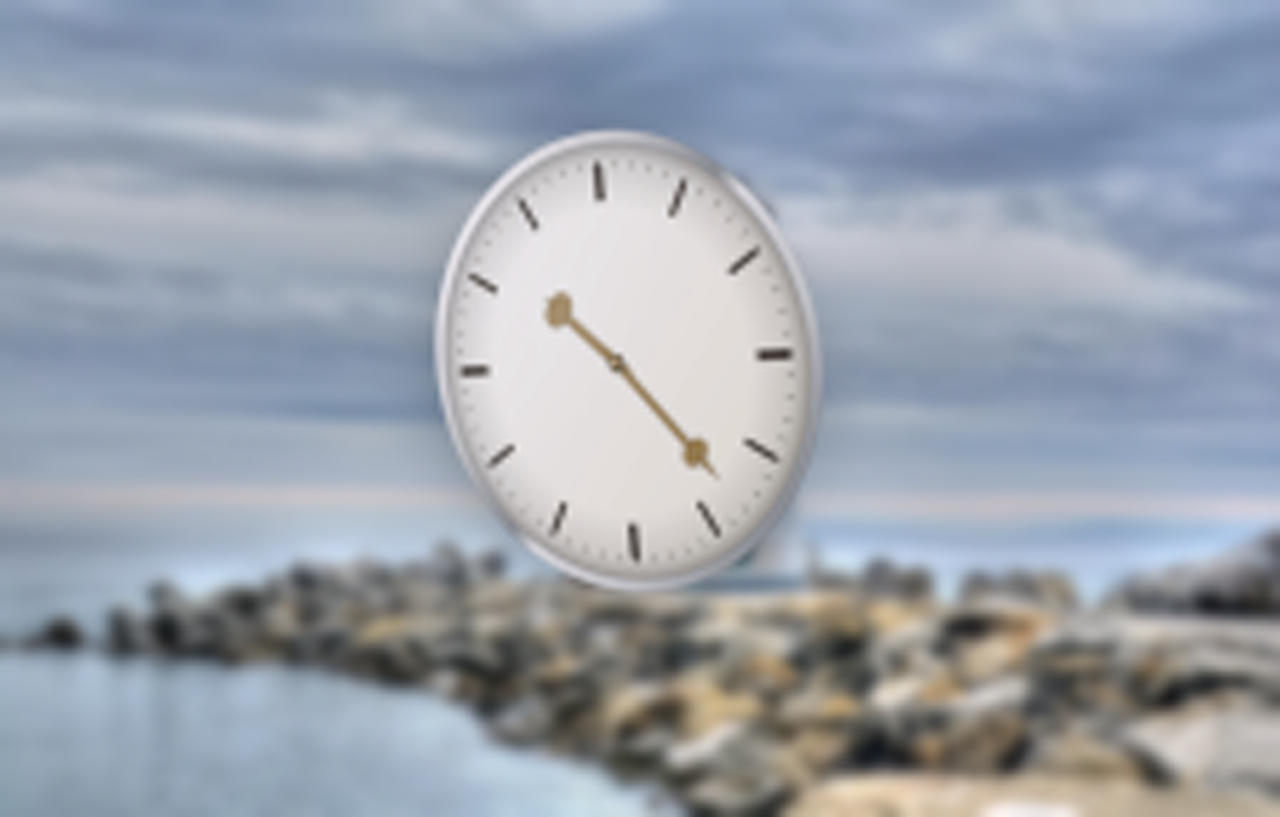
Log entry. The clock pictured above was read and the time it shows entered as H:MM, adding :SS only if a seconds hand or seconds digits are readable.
10:23
